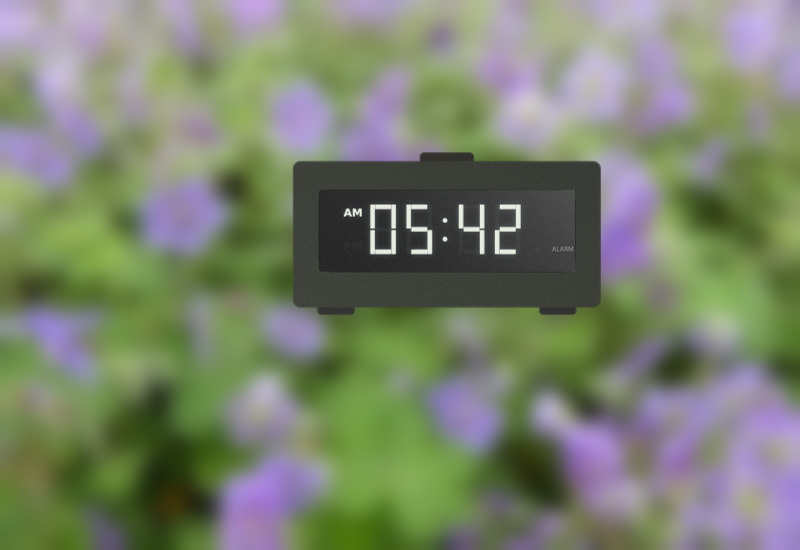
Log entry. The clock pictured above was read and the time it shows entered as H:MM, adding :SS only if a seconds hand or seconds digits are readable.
5:42
